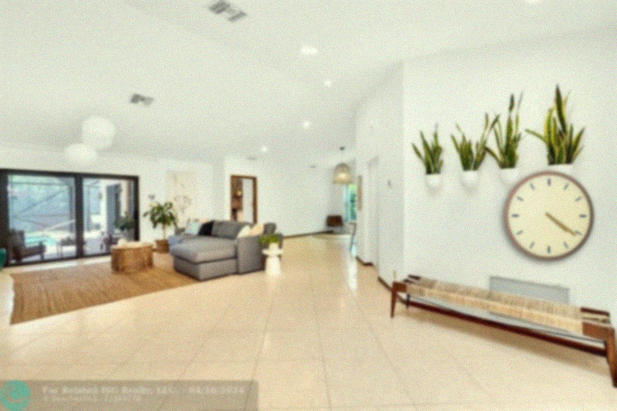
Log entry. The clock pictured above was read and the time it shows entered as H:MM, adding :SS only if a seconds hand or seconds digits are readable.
4:21
